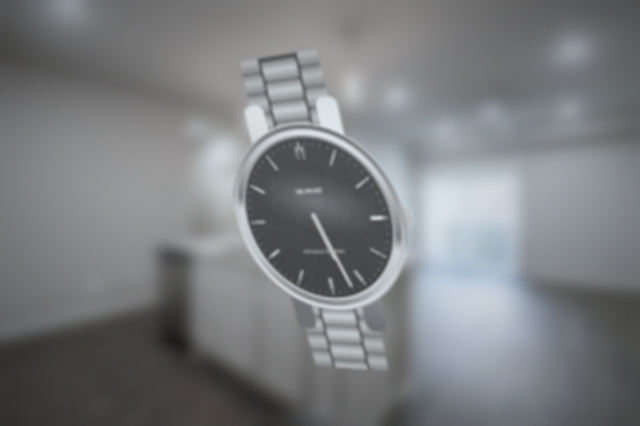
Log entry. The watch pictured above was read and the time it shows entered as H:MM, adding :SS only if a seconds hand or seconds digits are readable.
5:27
